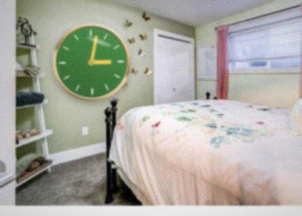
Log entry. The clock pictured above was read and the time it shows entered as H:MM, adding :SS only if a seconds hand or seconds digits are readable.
3:02
